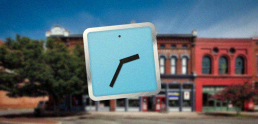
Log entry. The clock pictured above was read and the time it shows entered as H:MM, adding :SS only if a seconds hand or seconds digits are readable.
2:35
